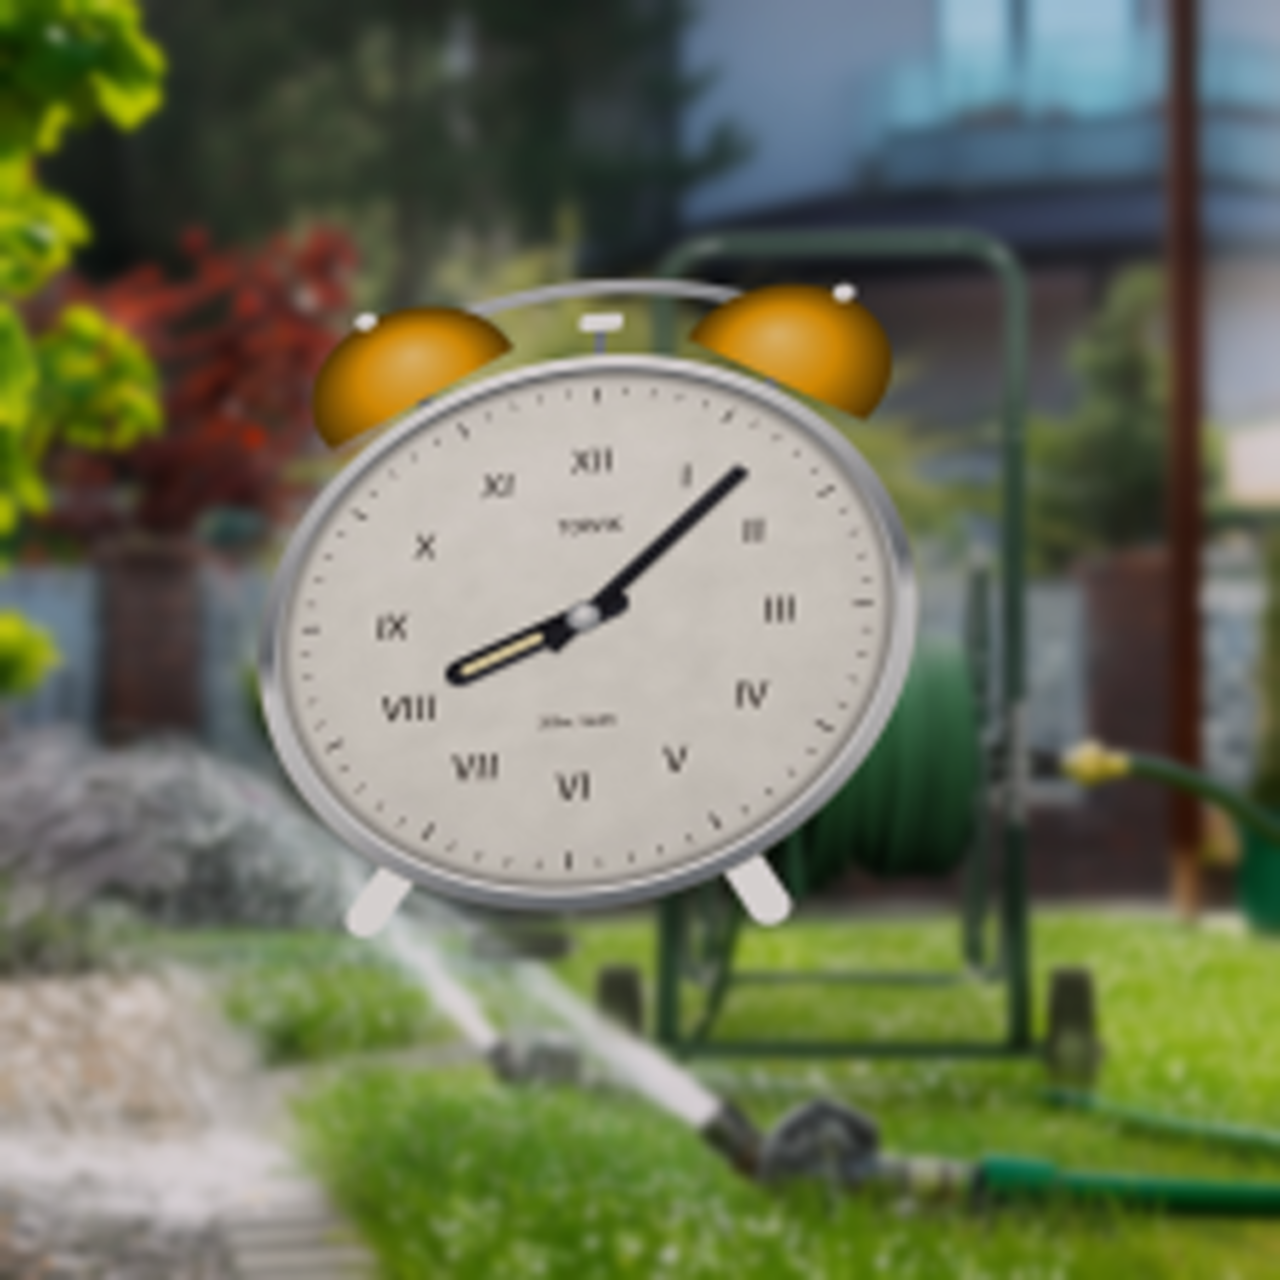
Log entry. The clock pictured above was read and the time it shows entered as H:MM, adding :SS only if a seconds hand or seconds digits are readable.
8:07
